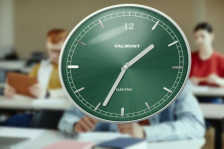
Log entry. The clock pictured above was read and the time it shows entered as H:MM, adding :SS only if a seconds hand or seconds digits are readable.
1:34
